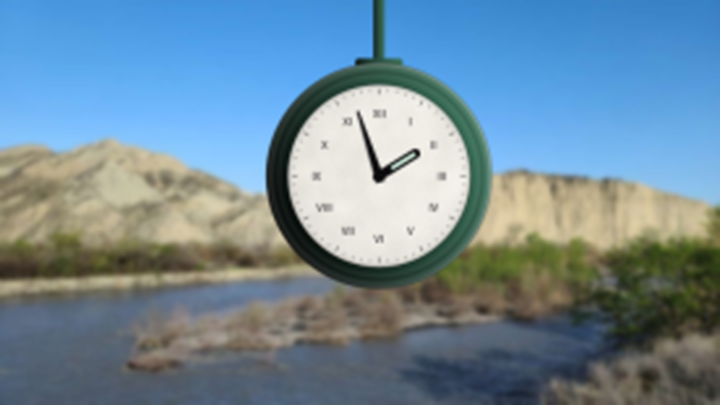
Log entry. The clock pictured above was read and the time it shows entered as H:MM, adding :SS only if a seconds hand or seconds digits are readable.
1:57
